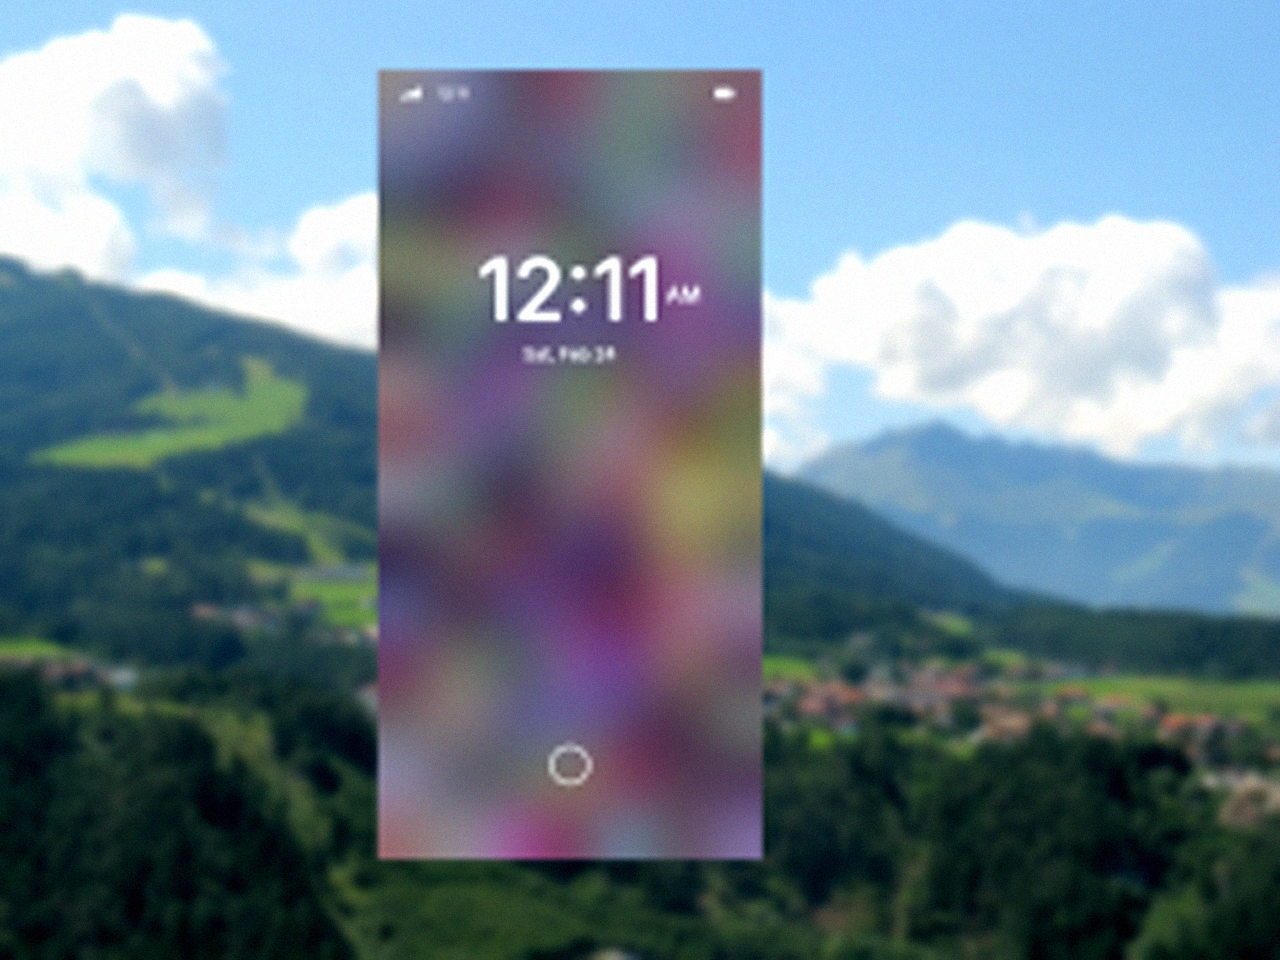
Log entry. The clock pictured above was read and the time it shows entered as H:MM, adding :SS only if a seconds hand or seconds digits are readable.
12:11
